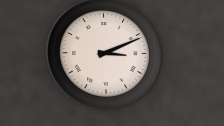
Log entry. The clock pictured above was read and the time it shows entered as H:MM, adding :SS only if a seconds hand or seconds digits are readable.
3:11
